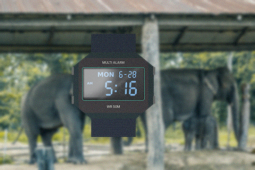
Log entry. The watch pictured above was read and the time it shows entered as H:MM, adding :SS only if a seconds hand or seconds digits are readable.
5:16
